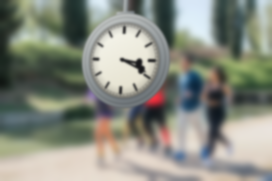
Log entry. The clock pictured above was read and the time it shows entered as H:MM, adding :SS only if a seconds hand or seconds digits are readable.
3:19
